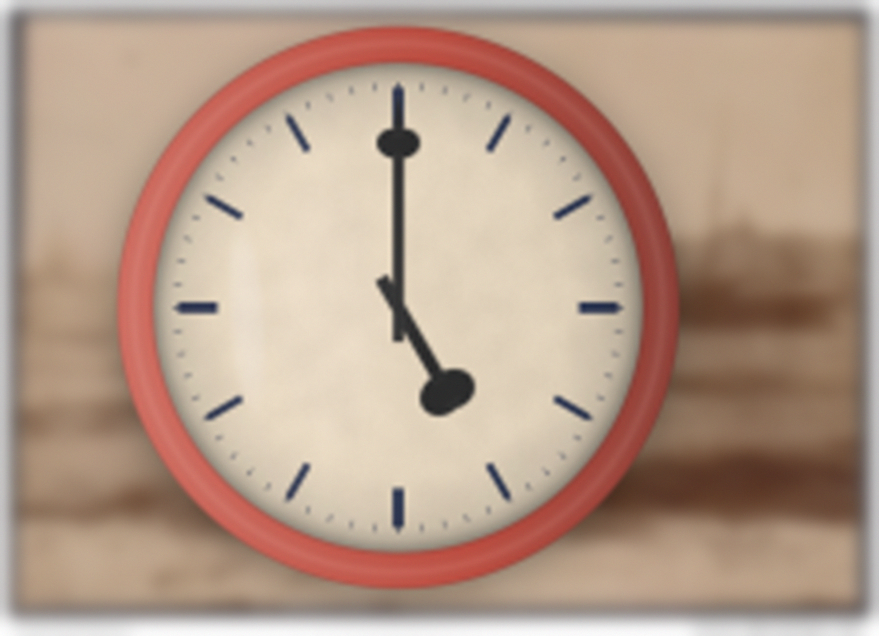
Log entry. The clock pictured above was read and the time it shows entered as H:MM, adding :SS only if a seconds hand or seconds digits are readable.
5:00
